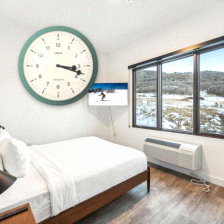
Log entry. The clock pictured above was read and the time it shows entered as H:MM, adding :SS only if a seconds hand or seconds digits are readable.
3:18
